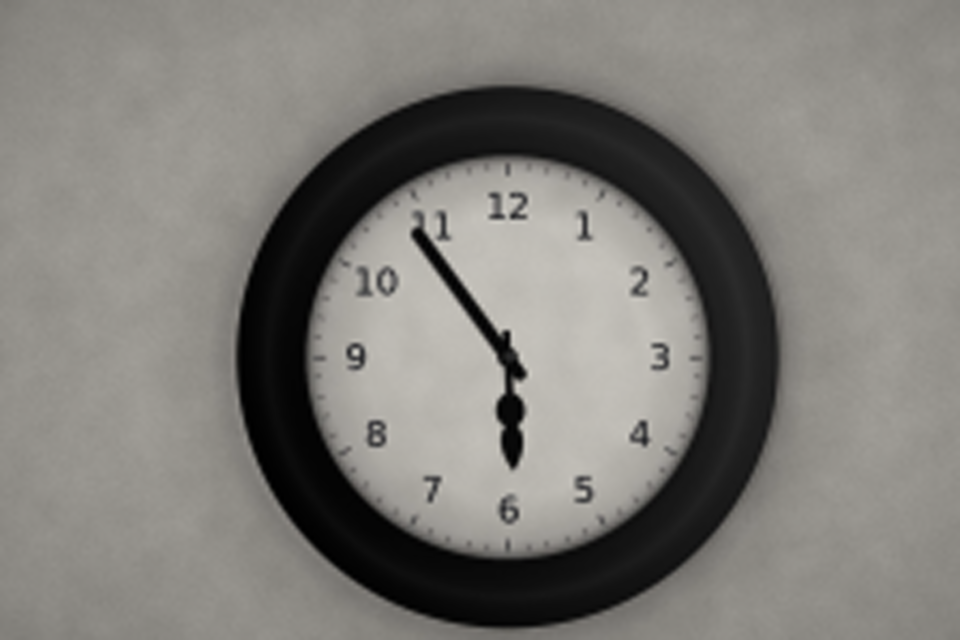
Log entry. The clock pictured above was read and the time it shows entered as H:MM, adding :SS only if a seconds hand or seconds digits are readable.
5:54
